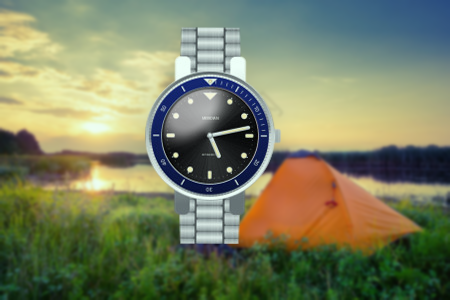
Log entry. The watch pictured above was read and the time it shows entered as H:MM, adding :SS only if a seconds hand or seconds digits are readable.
5:13
